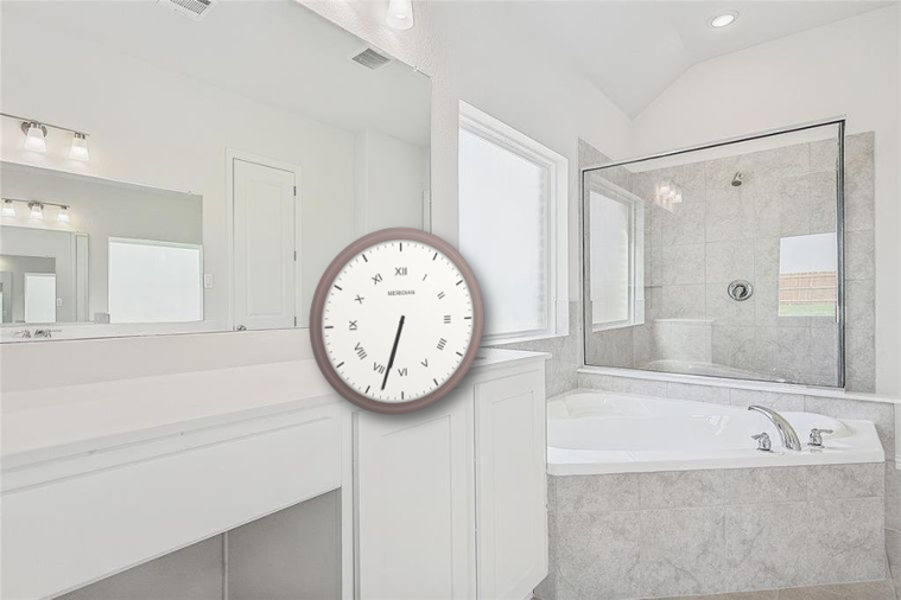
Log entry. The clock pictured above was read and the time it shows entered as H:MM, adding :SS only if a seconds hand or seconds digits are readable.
6:33
